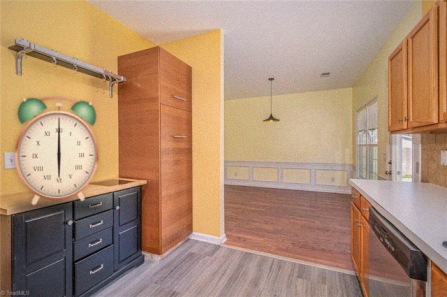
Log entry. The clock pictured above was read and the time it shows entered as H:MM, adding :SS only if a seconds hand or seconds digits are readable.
6:00
